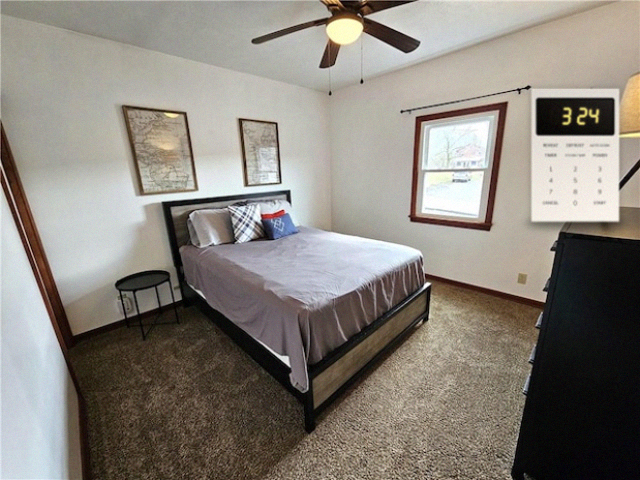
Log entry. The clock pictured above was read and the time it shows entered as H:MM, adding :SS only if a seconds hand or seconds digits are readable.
3:24
